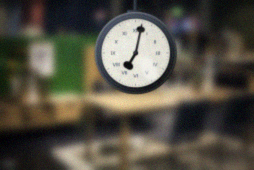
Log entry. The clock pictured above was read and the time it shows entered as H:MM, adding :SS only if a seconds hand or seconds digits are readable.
7:02
